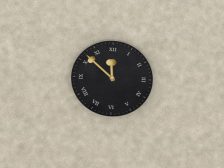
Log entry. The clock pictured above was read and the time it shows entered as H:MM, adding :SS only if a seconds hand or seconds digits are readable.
11:52
